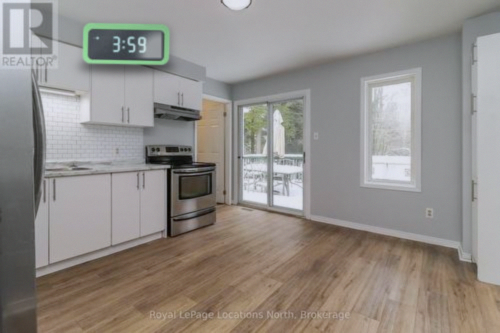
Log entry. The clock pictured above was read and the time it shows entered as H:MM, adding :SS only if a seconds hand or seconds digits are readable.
3:59
